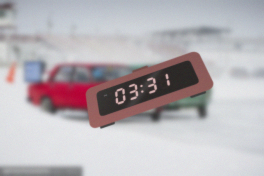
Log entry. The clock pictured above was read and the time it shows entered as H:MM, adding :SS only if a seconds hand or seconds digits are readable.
3:31
